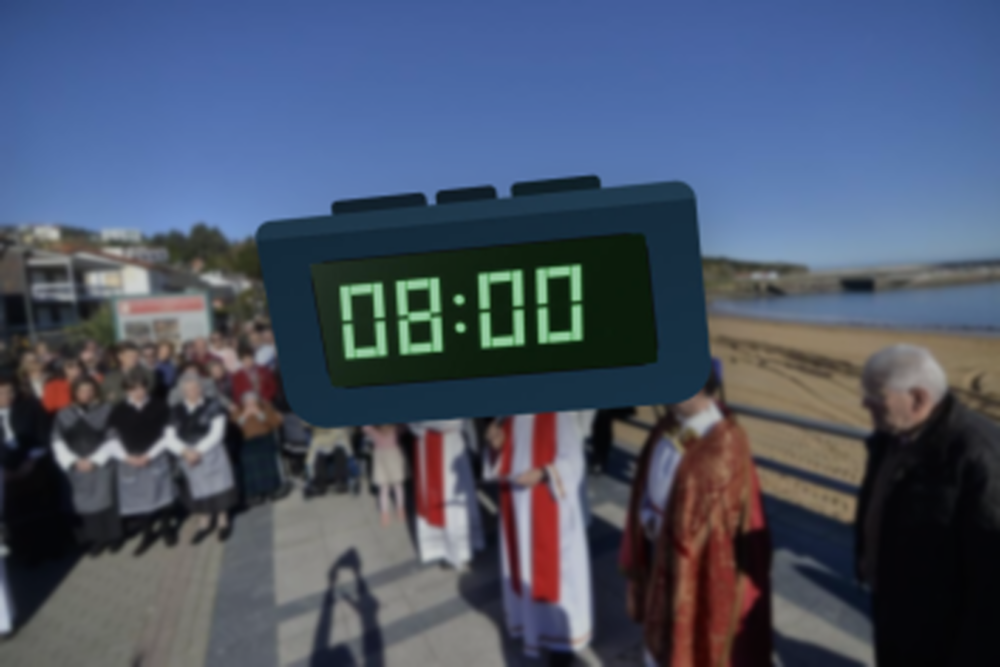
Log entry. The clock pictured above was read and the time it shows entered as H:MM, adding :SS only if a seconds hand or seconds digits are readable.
8:00
